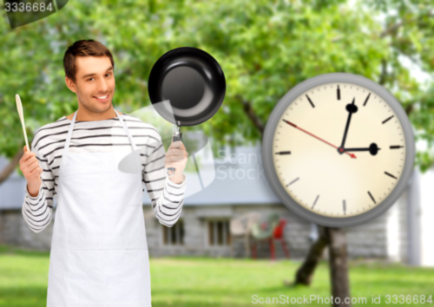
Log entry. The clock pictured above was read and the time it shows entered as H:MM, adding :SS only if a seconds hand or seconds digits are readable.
3:02:50
